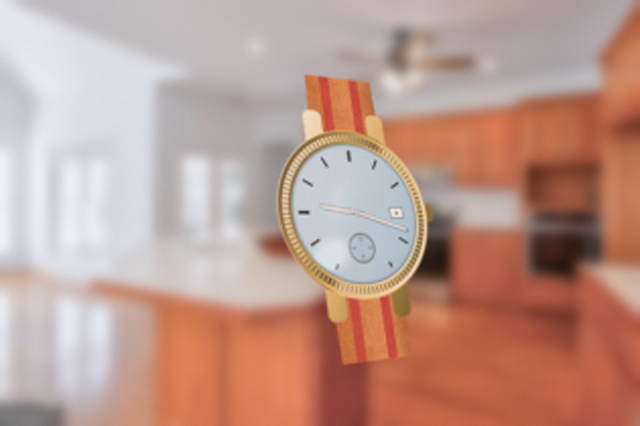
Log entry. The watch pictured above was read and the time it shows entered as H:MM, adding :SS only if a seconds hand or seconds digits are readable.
9:18
